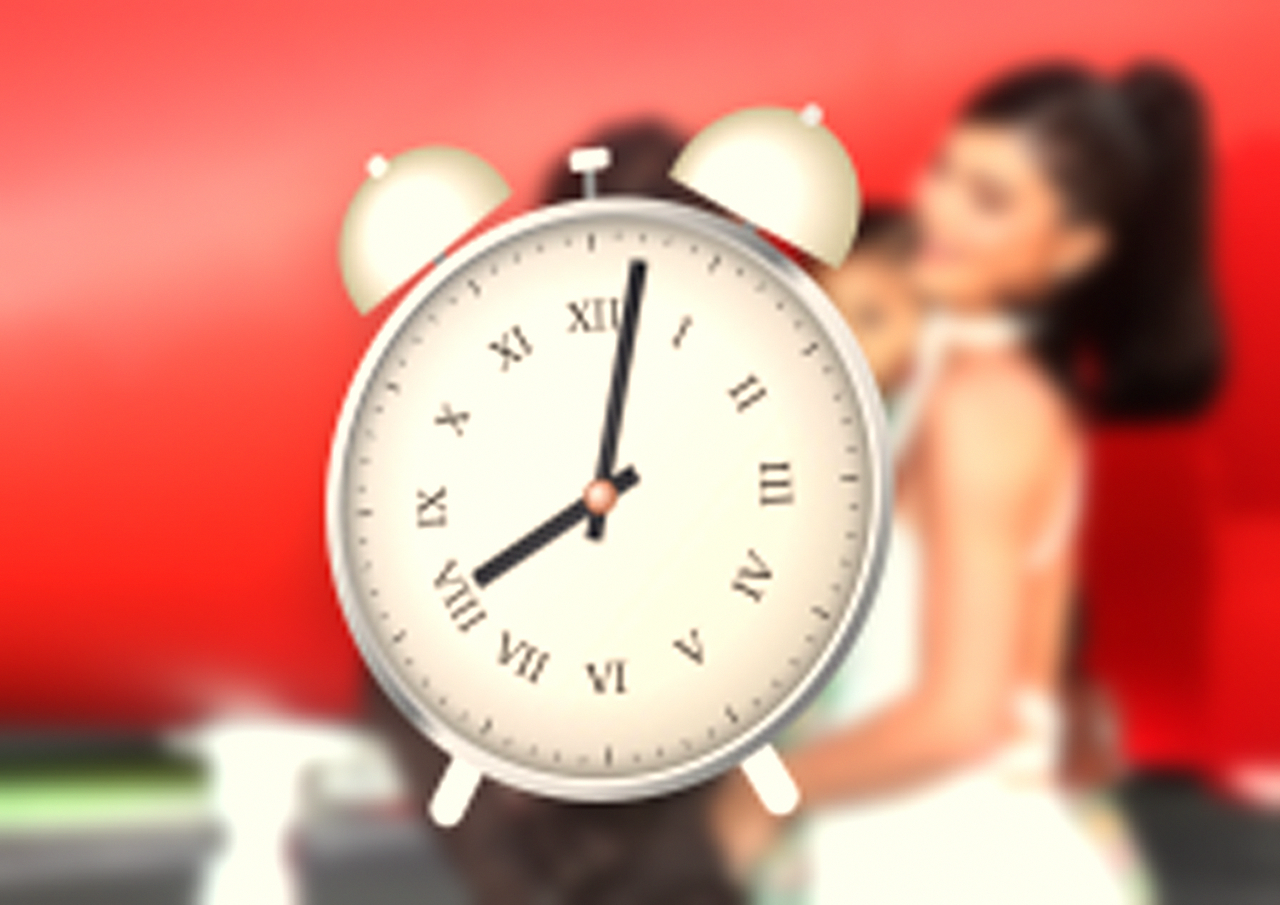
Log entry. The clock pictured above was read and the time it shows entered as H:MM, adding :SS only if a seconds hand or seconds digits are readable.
8:02
